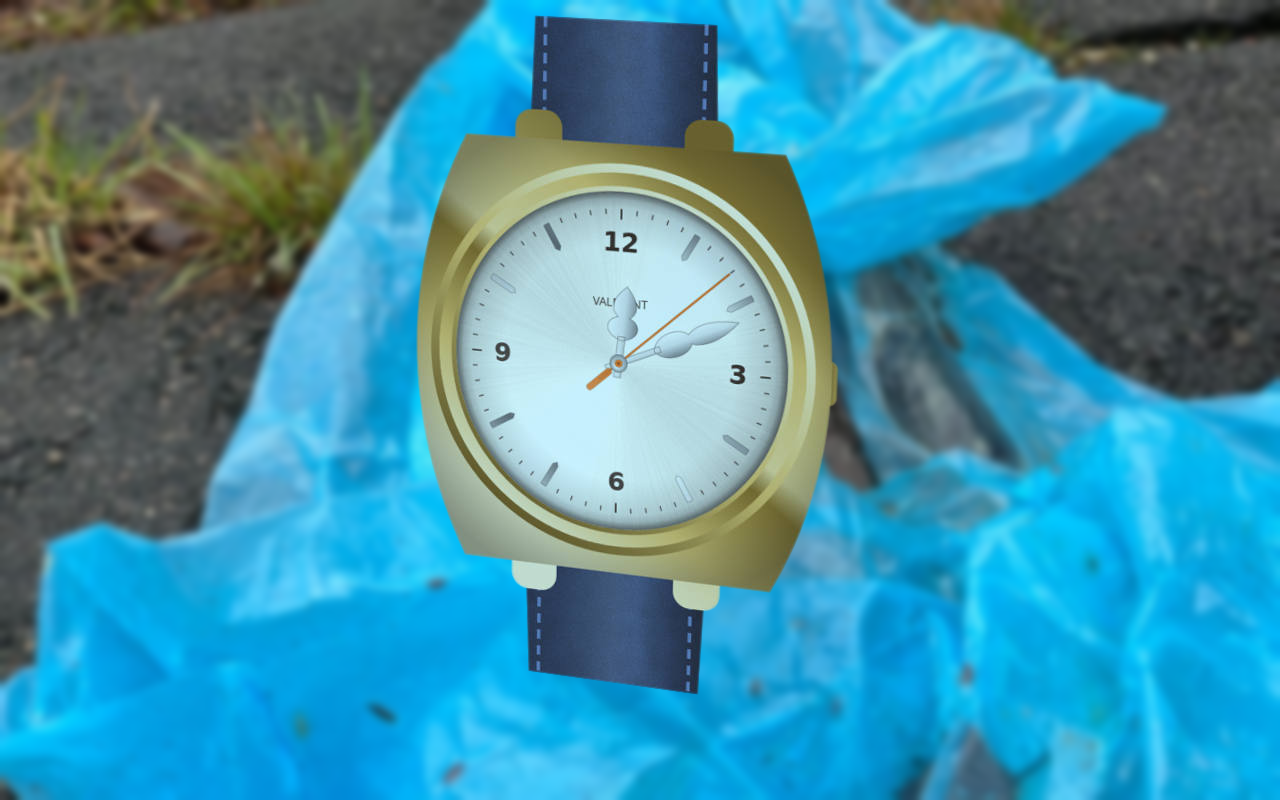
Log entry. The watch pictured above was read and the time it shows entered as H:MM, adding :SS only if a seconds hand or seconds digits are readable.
12:11:08
